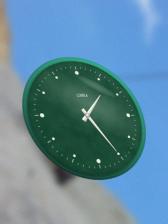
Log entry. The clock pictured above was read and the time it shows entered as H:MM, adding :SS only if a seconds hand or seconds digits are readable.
1:25
